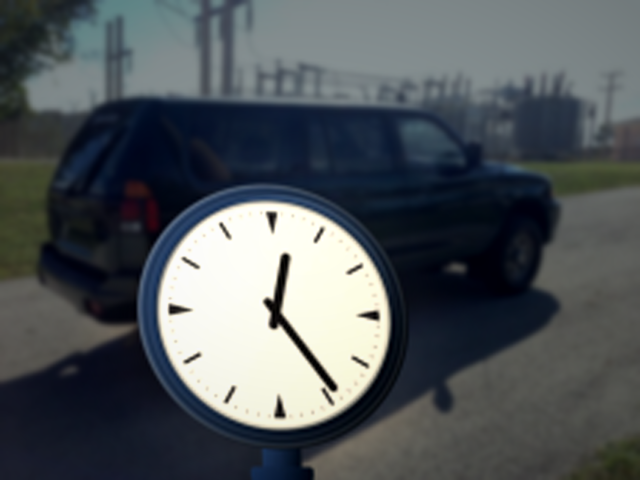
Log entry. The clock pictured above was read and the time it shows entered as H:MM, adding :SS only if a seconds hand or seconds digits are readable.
12:24
